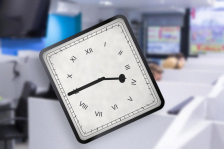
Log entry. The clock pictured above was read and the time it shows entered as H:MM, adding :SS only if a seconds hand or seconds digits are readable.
3:45
